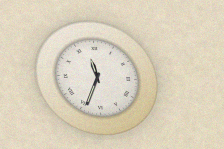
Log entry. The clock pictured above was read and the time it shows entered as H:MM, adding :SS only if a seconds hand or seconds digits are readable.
11:34
